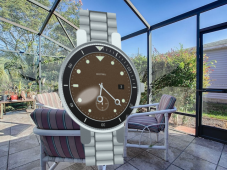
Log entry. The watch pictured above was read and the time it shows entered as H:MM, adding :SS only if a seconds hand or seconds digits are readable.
6:22
